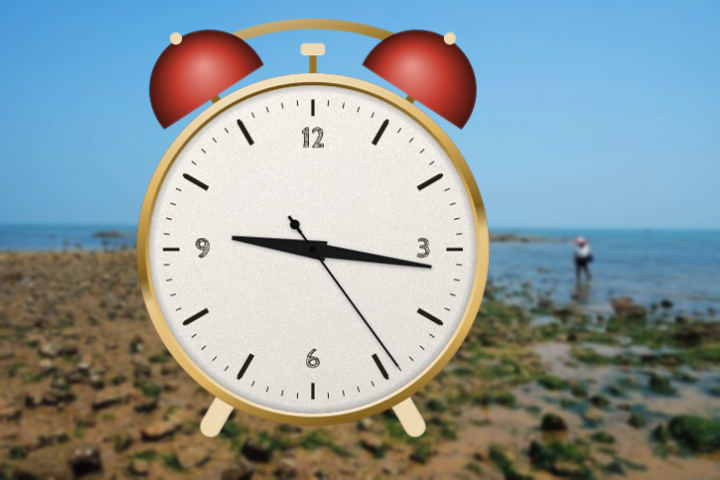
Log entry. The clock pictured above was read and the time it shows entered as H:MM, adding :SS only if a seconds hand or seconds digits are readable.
9:16:24
